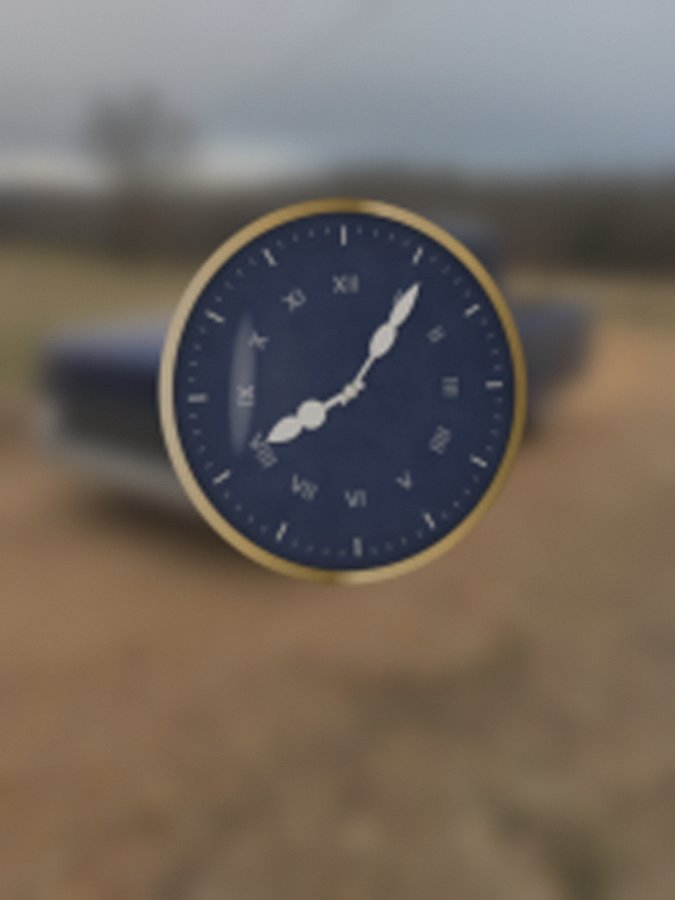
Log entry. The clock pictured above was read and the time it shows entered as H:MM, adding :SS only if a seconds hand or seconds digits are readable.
8:06
